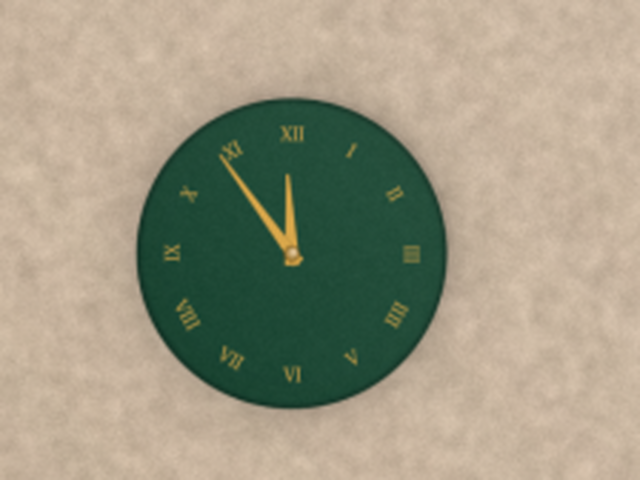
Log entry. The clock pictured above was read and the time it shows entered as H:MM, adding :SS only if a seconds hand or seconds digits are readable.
11:54
